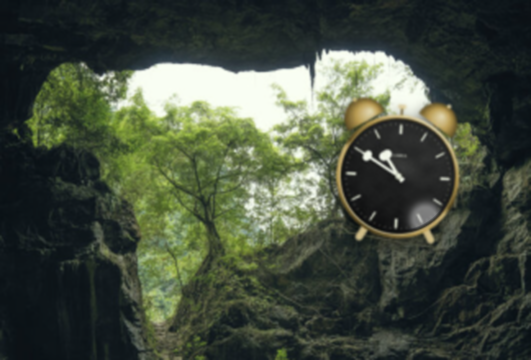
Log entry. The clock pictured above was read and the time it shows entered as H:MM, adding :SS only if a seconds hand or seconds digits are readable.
10:50
